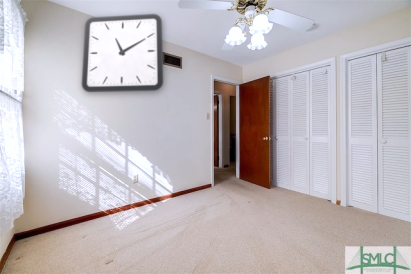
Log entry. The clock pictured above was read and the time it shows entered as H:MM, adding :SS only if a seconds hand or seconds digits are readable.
11:10
